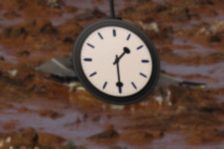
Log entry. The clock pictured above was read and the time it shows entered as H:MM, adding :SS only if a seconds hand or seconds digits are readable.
1:30
